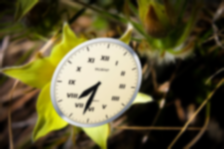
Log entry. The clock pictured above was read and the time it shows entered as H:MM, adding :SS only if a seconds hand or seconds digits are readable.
7:32
